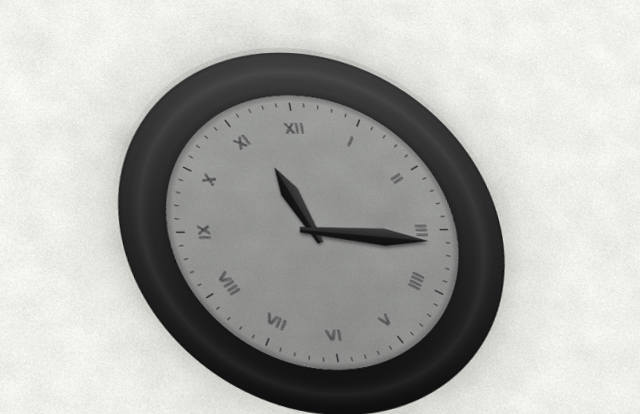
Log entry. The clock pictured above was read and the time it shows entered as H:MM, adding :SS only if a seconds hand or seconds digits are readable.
11:16
